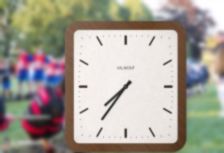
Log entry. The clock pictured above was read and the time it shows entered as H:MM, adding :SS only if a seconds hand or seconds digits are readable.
7:36
